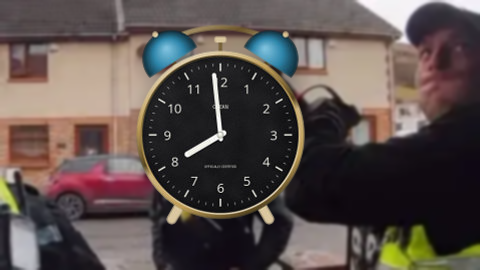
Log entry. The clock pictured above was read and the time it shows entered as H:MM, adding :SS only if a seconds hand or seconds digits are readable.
7:59
